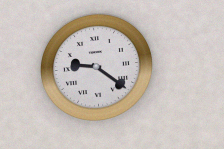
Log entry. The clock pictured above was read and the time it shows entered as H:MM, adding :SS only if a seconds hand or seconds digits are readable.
9:22
